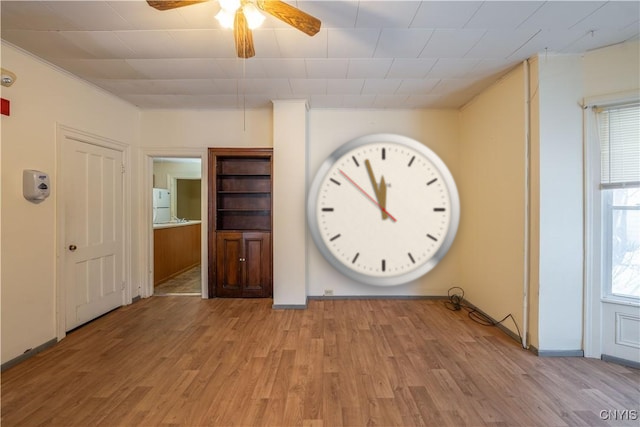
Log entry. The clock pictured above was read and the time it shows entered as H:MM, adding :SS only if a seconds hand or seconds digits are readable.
11:56:52
